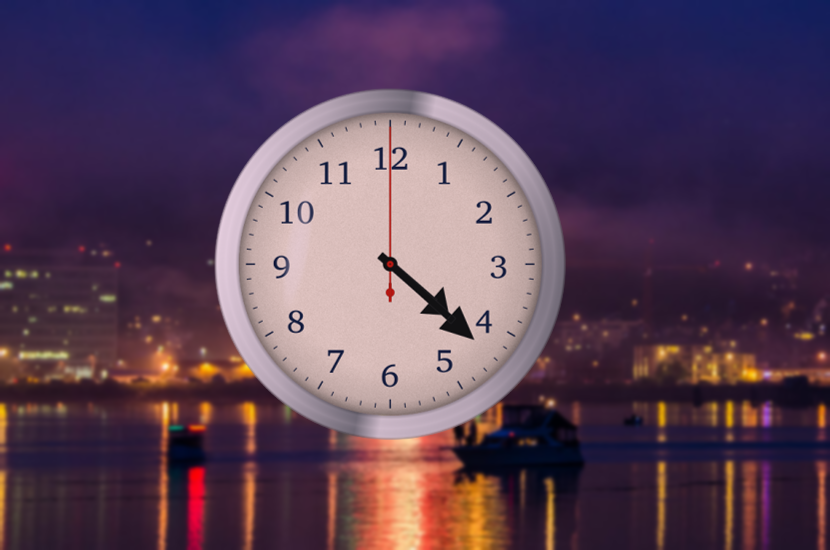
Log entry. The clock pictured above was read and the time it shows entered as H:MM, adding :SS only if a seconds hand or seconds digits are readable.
4:22:00
